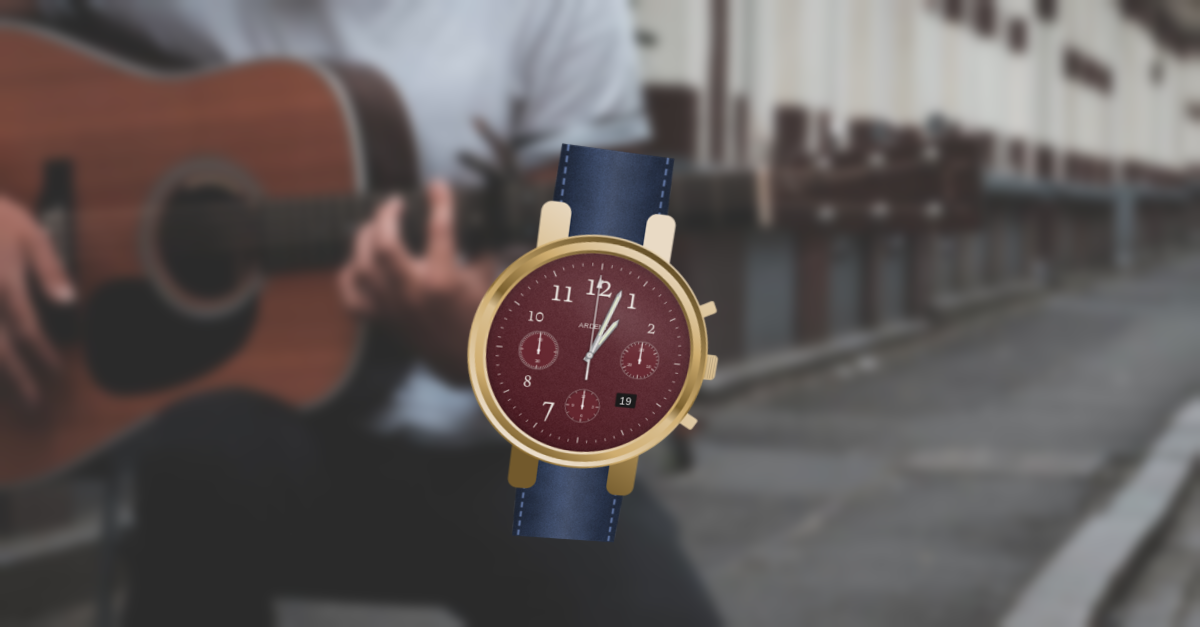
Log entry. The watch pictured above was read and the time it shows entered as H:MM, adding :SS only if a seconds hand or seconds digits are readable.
1:03
